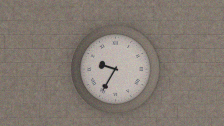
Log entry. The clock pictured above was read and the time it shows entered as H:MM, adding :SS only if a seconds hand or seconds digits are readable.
9:35
